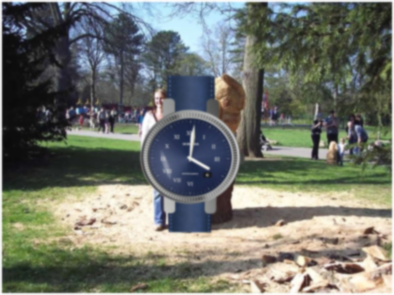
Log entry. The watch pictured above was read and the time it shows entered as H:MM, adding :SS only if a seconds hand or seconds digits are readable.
4:01
